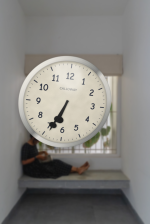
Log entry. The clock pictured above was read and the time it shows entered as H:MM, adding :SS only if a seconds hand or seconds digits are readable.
6:34
